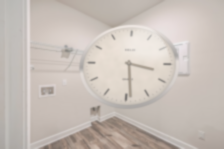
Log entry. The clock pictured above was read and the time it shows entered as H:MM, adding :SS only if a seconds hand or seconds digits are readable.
3:29
